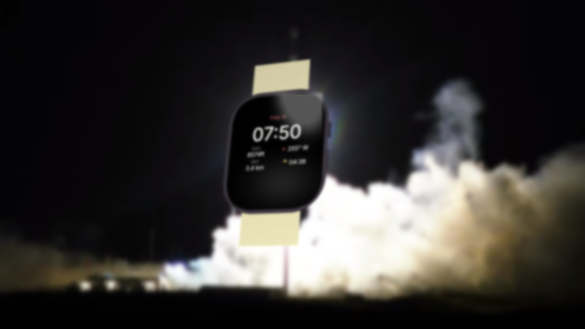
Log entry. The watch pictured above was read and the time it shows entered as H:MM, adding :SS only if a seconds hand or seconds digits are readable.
7:50
